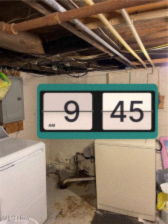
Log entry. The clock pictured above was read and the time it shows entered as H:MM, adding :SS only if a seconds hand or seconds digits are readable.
9:45
